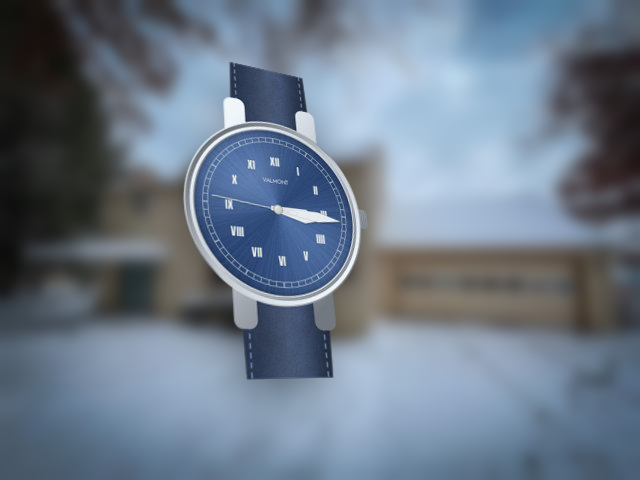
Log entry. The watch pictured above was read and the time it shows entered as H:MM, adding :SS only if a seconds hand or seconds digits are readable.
3:15:46
